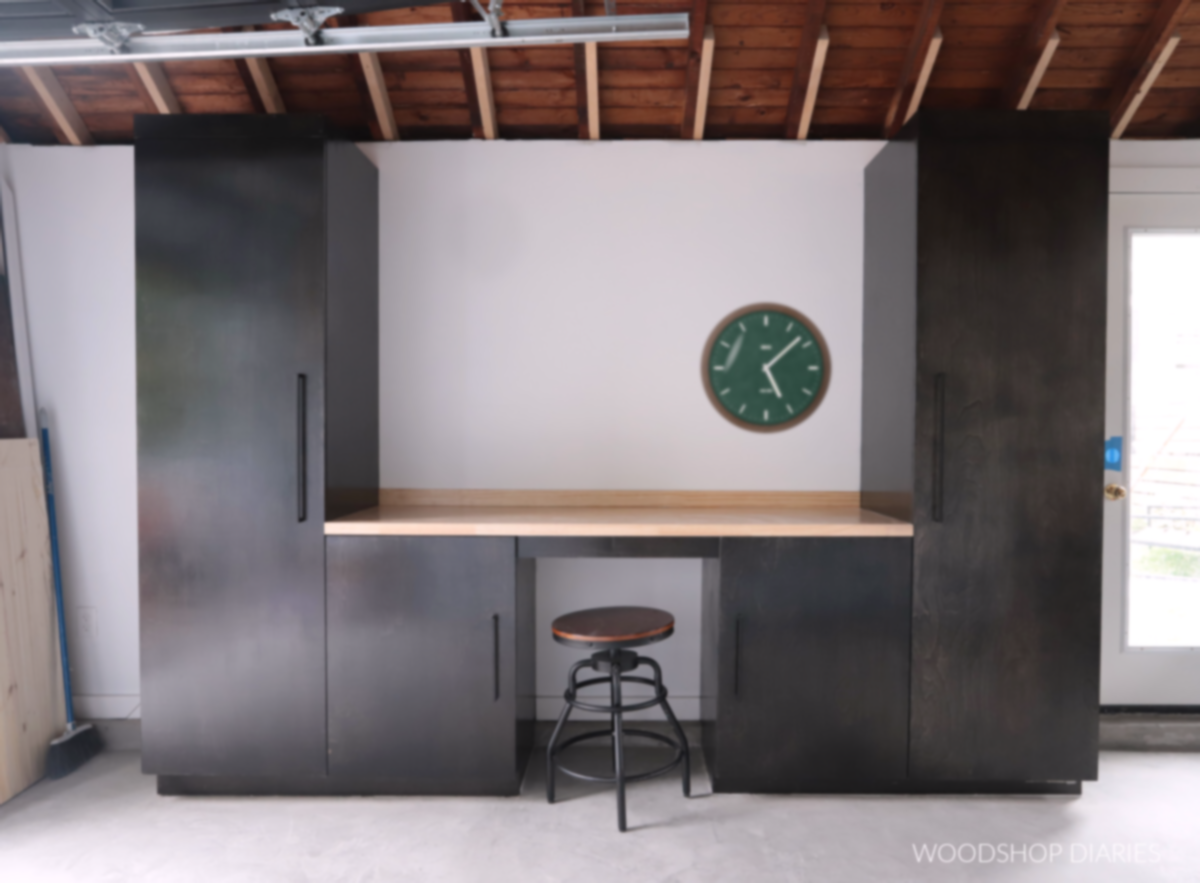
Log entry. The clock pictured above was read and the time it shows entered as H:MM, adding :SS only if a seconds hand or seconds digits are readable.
5:08
